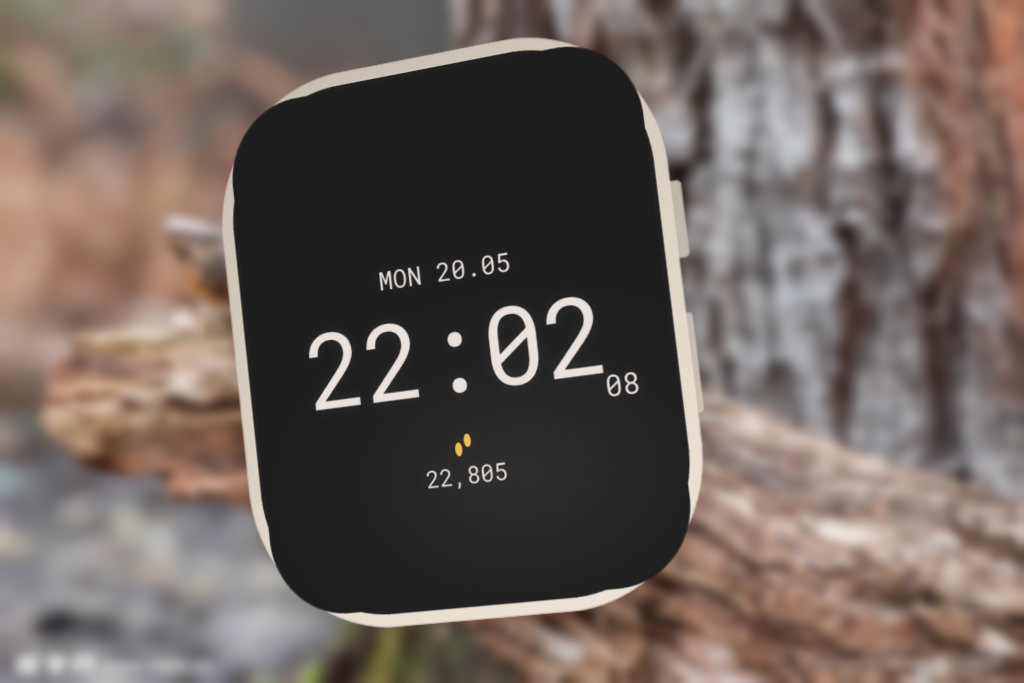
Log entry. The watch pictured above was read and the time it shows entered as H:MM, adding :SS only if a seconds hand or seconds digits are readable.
22:02:08
